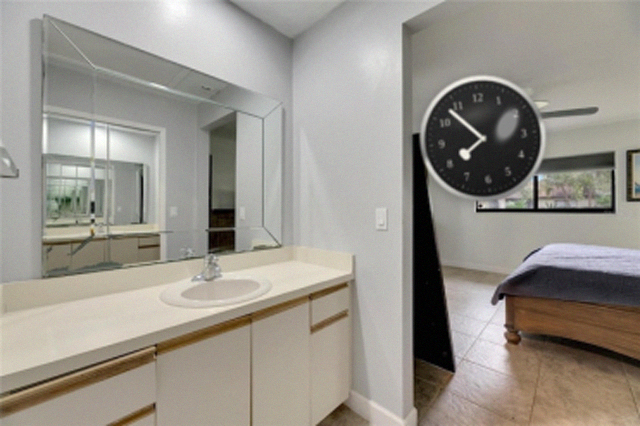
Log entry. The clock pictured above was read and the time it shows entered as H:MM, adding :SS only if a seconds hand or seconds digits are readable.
7:53
